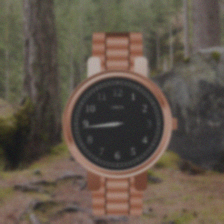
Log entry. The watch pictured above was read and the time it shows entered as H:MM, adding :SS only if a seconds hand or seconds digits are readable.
8:44
